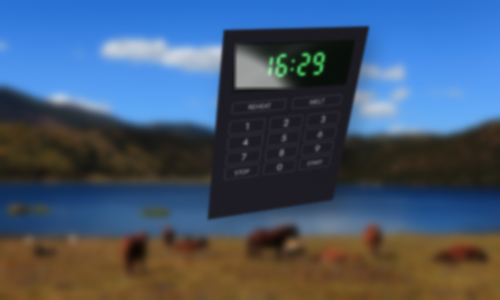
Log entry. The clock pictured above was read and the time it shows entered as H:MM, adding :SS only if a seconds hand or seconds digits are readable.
16:29
